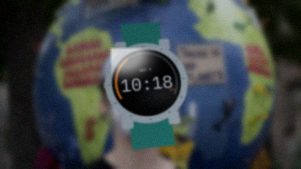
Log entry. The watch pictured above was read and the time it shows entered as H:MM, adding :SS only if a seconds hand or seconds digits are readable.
10:18
